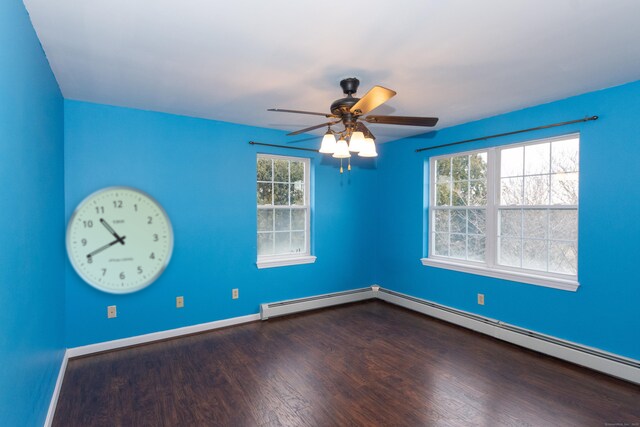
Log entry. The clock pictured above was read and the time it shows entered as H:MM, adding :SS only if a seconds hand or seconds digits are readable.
10:41
